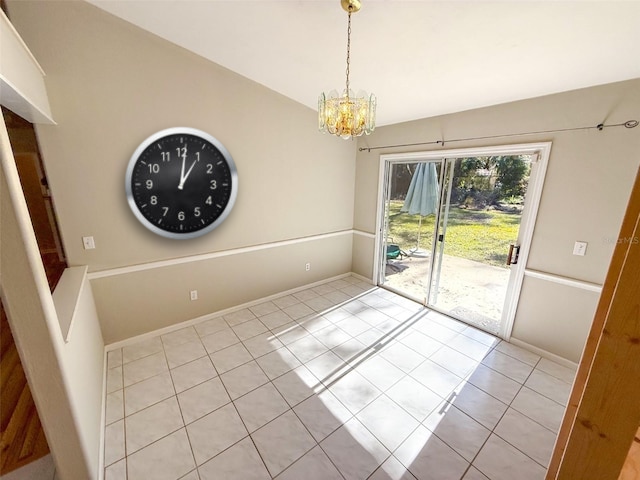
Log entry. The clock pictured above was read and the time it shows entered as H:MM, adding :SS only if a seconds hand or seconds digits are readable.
1:01
